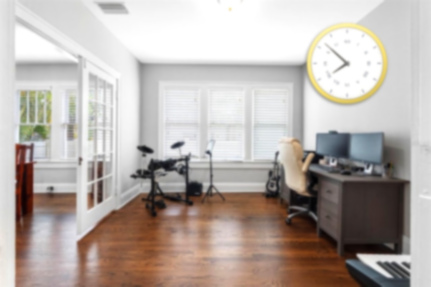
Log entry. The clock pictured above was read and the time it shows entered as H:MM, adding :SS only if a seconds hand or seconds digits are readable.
7:52
